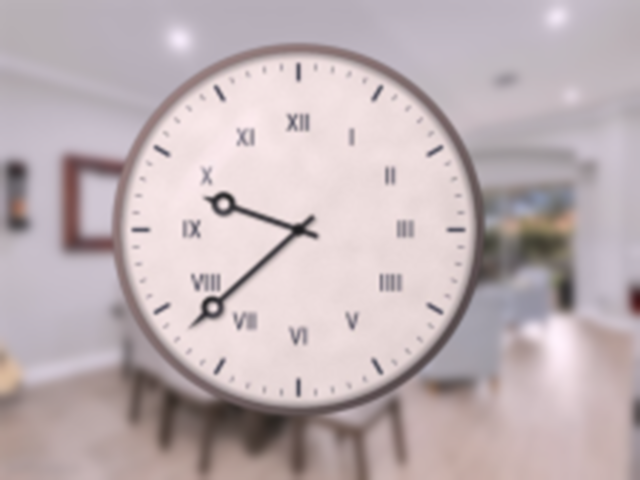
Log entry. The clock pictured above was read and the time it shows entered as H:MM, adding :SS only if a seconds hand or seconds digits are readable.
9:38
